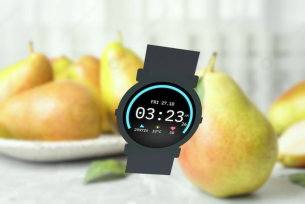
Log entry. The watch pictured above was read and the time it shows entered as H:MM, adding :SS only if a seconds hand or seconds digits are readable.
3:23
